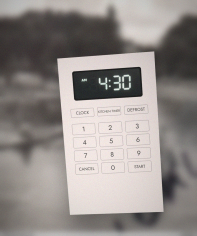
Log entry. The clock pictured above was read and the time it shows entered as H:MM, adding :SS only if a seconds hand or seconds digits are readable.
4:30
